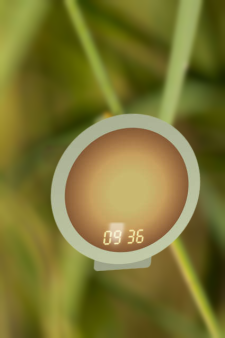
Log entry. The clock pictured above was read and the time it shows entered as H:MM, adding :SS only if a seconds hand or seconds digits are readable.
9:36
